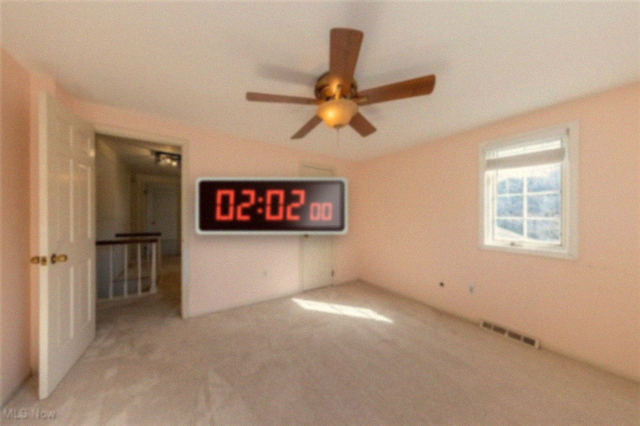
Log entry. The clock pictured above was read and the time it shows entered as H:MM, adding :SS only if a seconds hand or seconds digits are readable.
2:02:00
